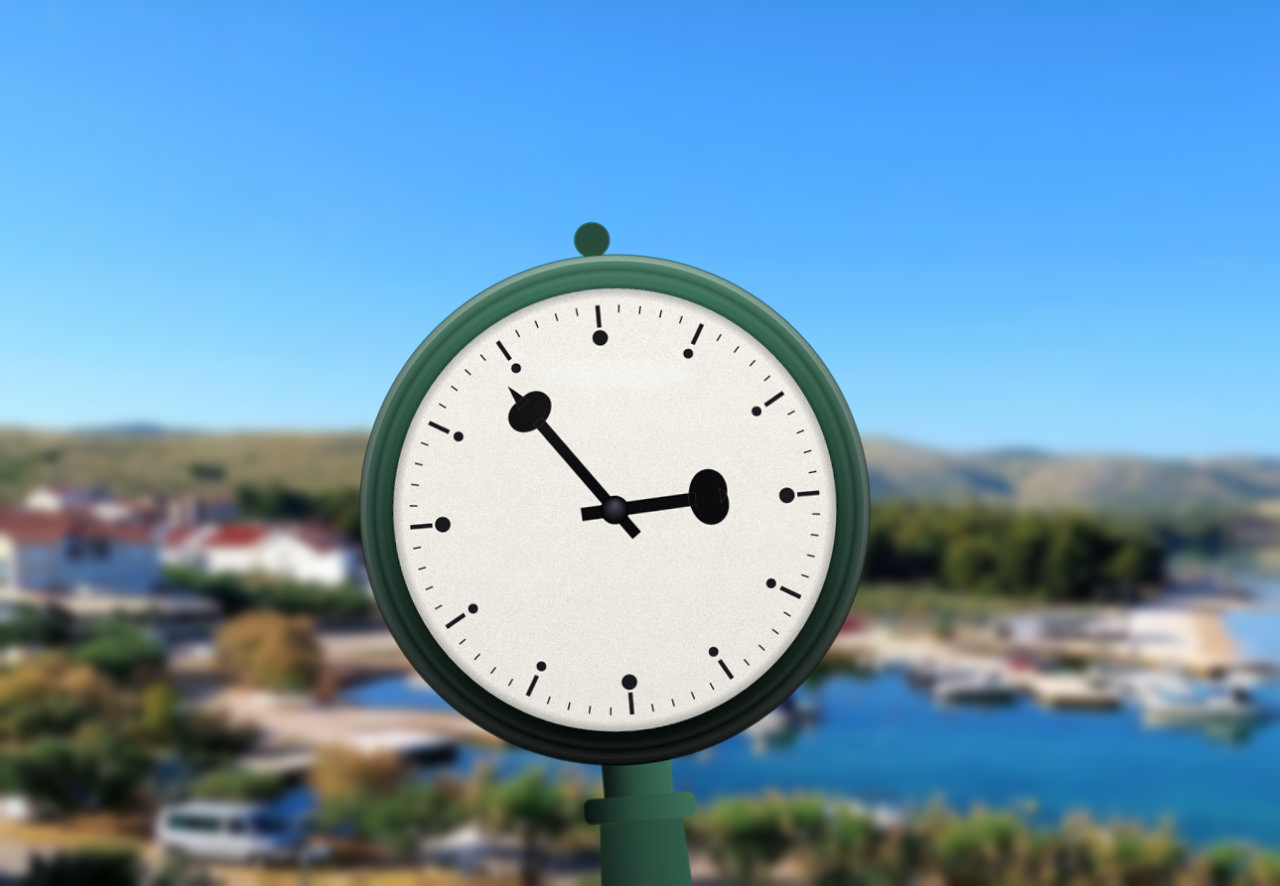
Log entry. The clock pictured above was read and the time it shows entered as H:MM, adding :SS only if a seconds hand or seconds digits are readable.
2:54
